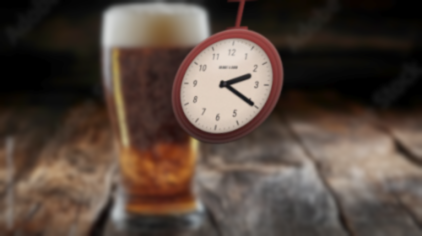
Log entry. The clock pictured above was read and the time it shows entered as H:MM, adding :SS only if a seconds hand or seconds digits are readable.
2:20
